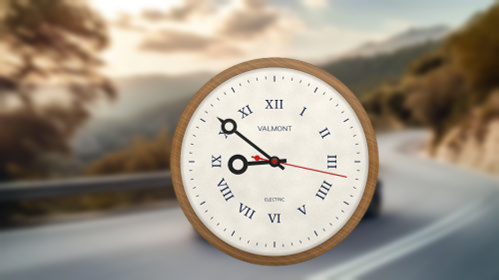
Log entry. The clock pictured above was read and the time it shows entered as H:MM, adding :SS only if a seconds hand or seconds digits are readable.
8:51:17
